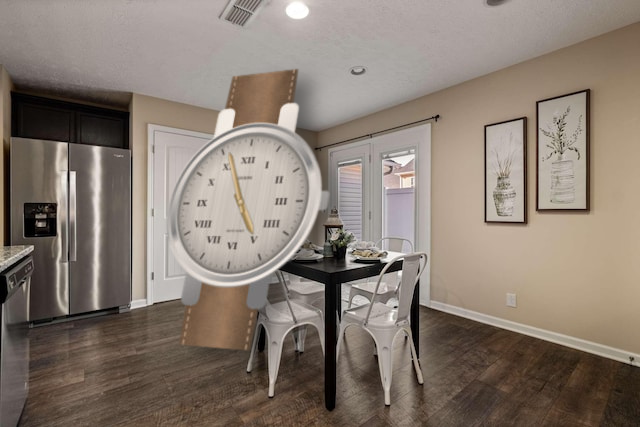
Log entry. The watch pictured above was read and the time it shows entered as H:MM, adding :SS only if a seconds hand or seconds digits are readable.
4:56
